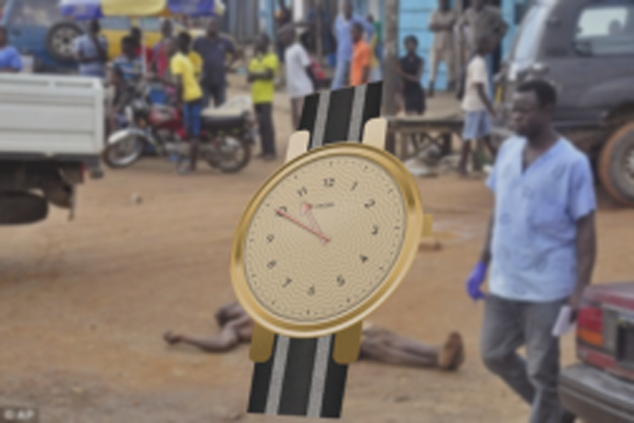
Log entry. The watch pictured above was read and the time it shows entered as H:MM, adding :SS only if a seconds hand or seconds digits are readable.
10:50
